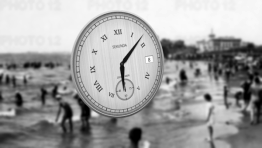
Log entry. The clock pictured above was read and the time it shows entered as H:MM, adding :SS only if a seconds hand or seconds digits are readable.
6:08
